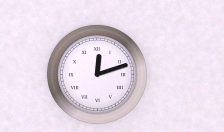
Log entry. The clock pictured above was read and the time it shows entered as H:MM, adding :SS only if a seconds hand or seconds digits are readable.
12:12
